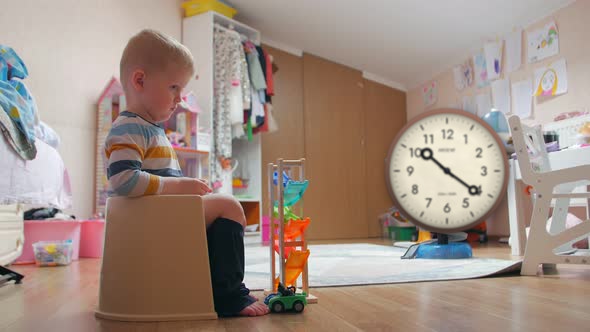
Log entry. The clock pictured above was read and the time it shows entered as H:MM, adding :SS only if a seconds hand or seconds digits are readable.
10:21
